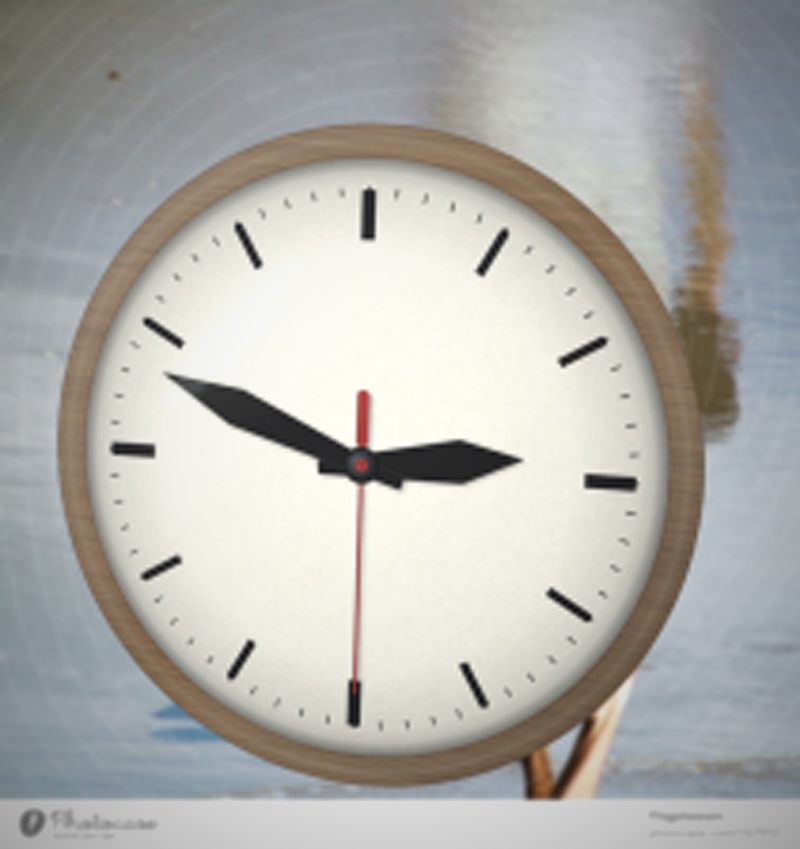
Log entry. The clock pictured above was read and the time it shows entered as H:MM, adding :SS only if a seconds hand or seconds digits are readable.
2:48:30
